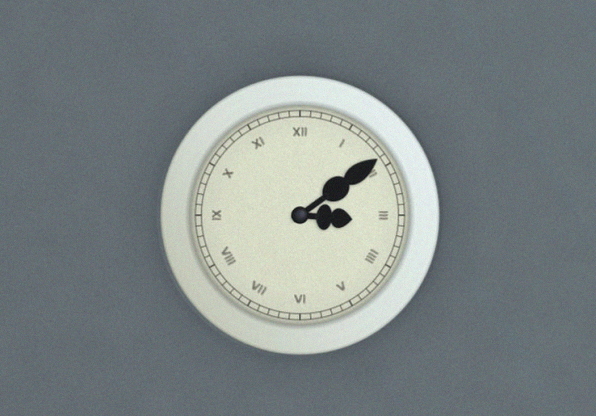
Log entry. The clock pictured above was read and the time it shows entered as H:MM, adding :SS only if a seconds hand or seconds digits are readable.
3:09
